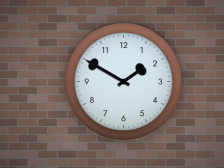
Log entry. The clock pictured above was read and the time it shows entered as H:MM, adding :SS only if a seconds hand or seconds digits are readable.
1:50
